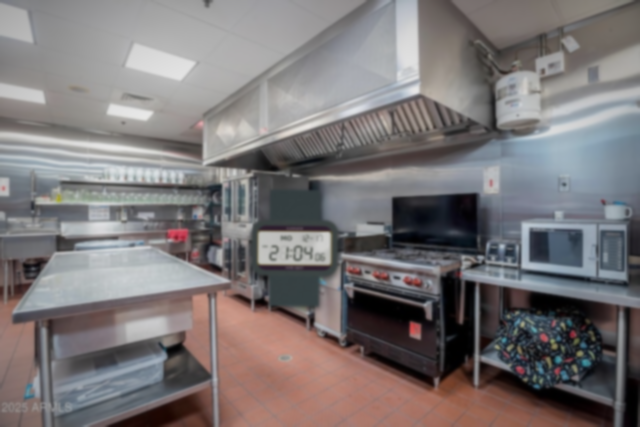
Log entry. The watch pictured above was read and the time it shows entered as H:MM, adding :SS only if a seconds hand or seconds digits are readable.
21:04
